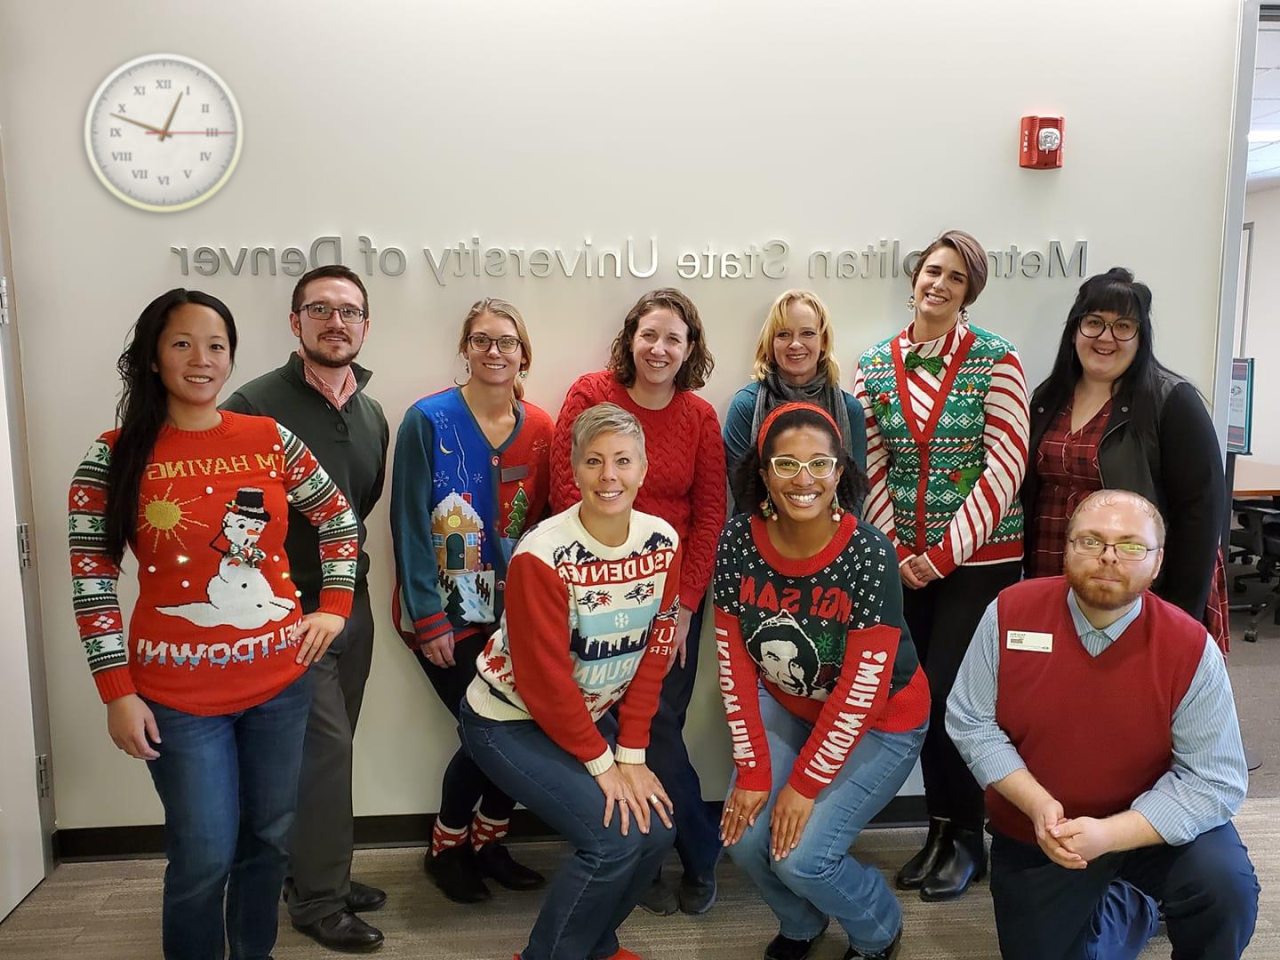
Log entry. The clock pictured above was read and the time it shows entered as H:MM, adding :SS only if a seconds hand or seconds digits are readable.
12:48:15
